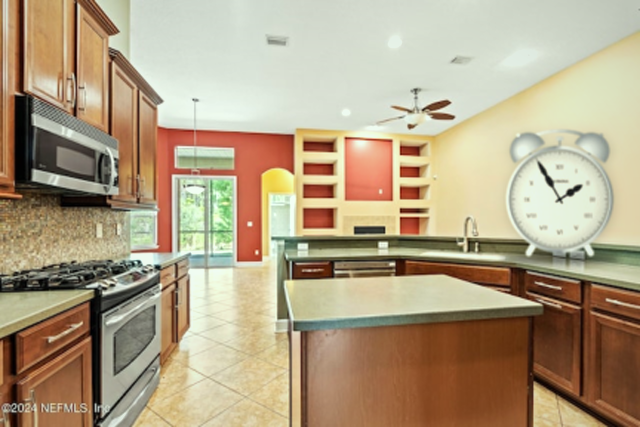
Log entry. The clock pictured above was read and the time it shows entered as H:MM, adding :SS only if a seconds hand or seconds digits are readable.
1:55
